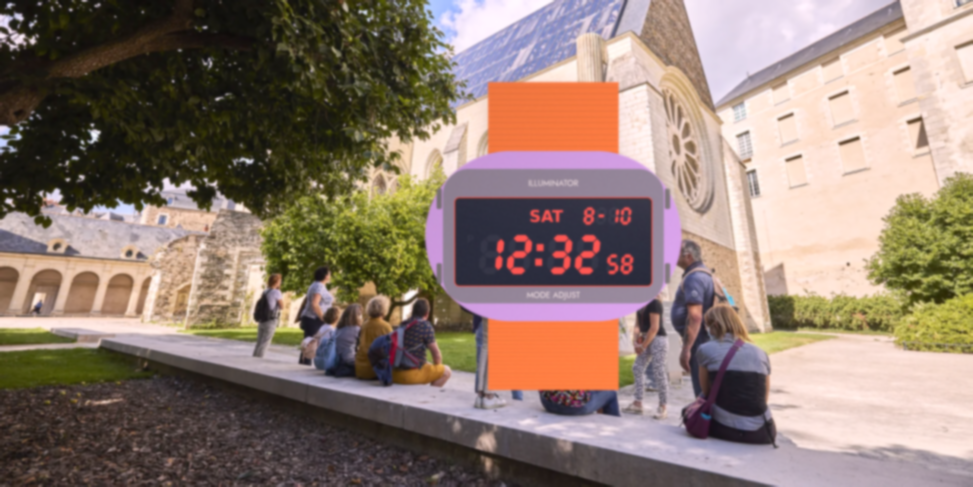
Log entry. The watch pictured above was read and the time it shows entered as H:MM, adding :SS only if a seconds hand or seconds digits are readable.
12:32:58
